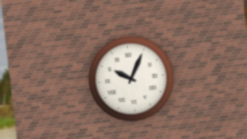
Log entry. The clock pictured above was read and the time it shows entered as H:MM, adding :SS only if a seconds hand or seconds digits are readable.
10:05
